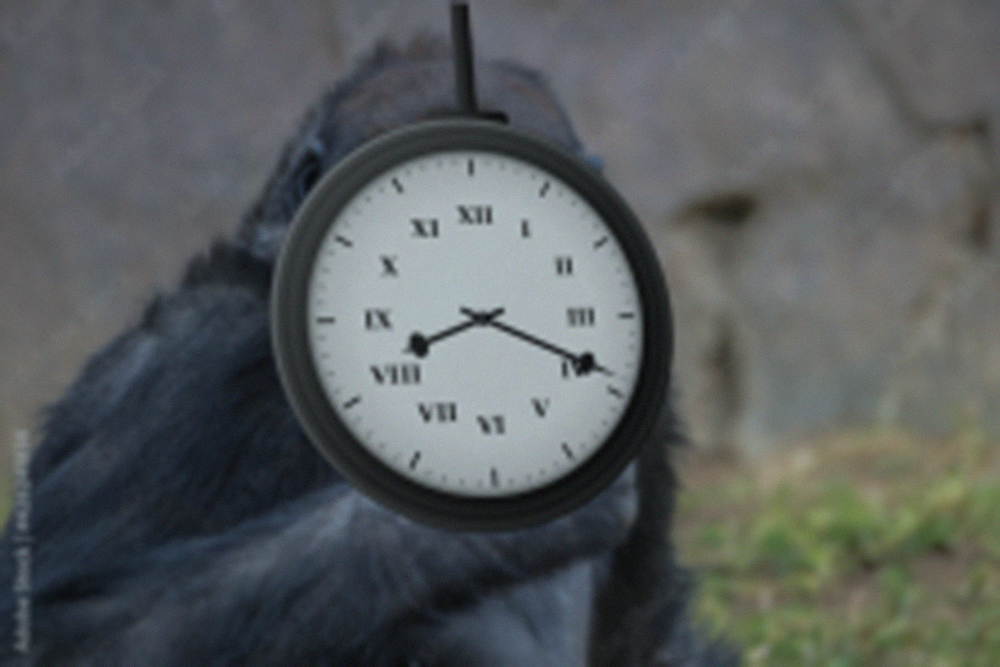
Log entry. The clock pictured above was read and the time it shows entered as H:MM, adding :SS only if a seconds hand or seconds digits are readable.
8:19
